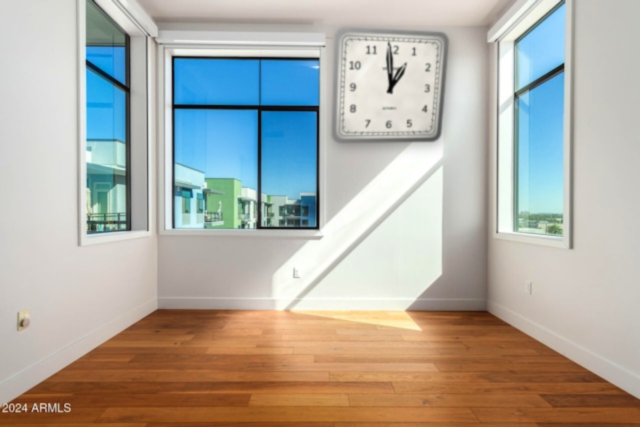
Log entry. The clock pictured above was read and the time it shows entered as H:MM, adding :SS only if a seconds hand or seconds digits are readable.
12:59
